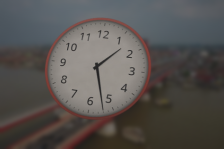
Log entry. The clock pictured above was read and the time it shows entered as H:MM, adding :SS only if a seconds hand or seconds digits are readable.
1:27
